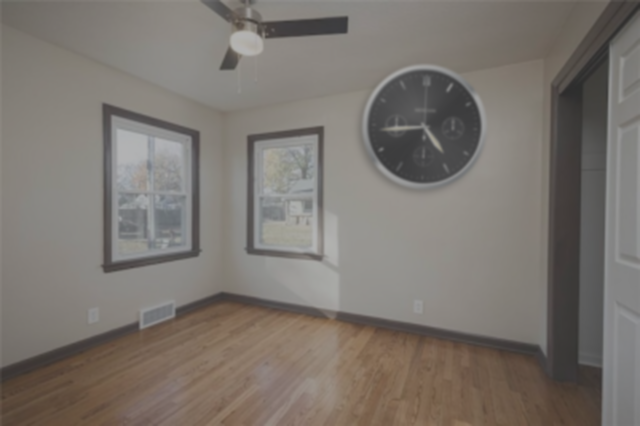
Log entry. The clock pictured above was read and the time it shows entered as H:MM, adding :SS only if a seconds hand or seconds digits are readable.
4:44
